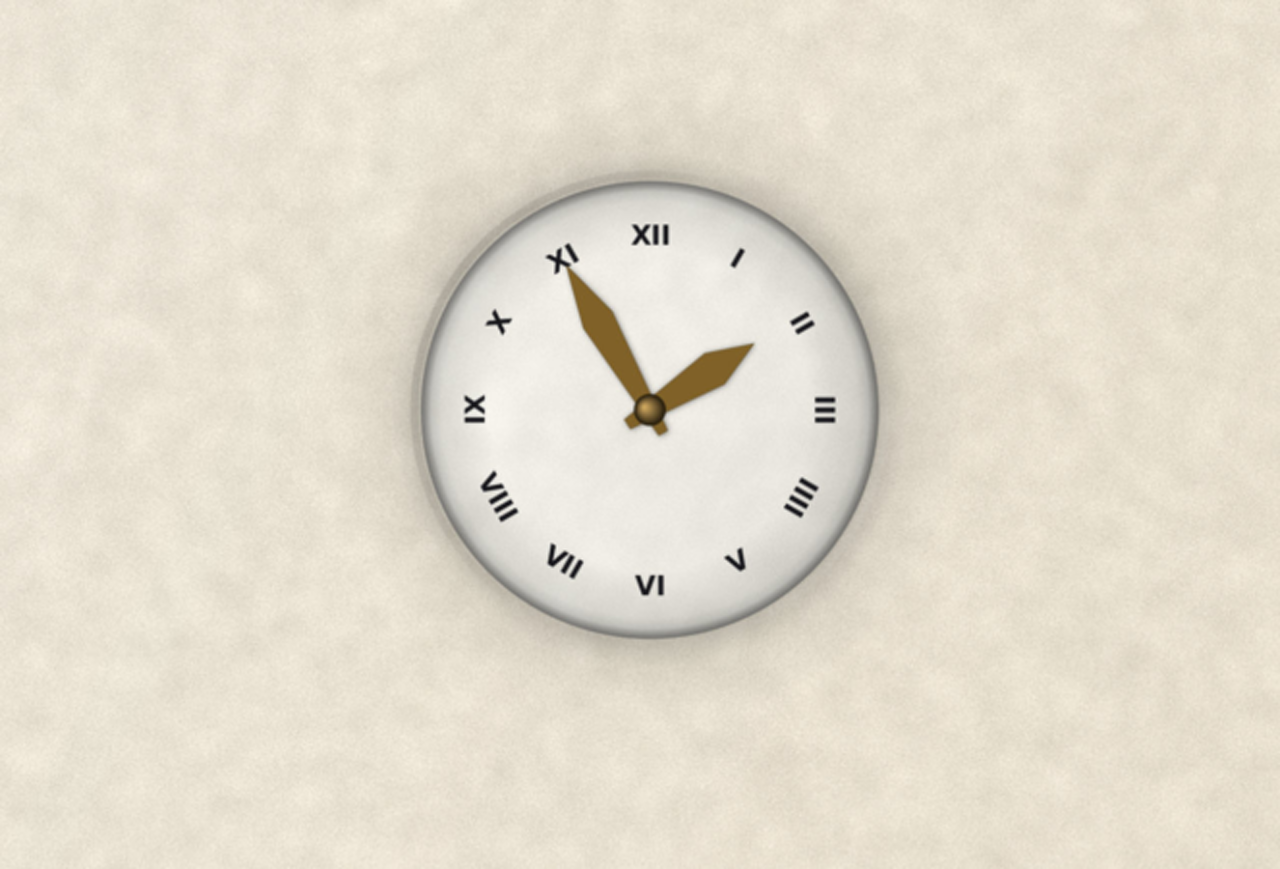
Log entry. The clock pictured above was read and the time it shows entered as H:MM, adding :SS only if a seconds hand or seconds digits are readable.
1:55
